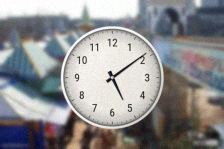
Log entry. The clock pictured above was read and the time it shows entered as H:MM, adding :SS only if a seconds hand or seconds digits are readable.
5:09
